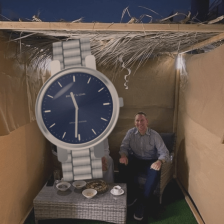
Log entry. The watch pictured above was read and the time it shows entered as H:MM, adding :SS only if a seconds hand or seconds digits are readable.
11:31
